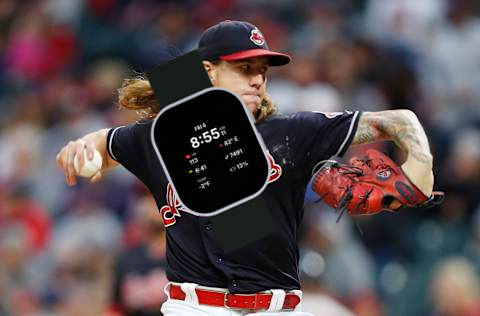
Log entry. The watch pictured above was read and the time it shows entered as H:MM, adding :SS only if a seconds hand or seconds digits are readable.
8:55
